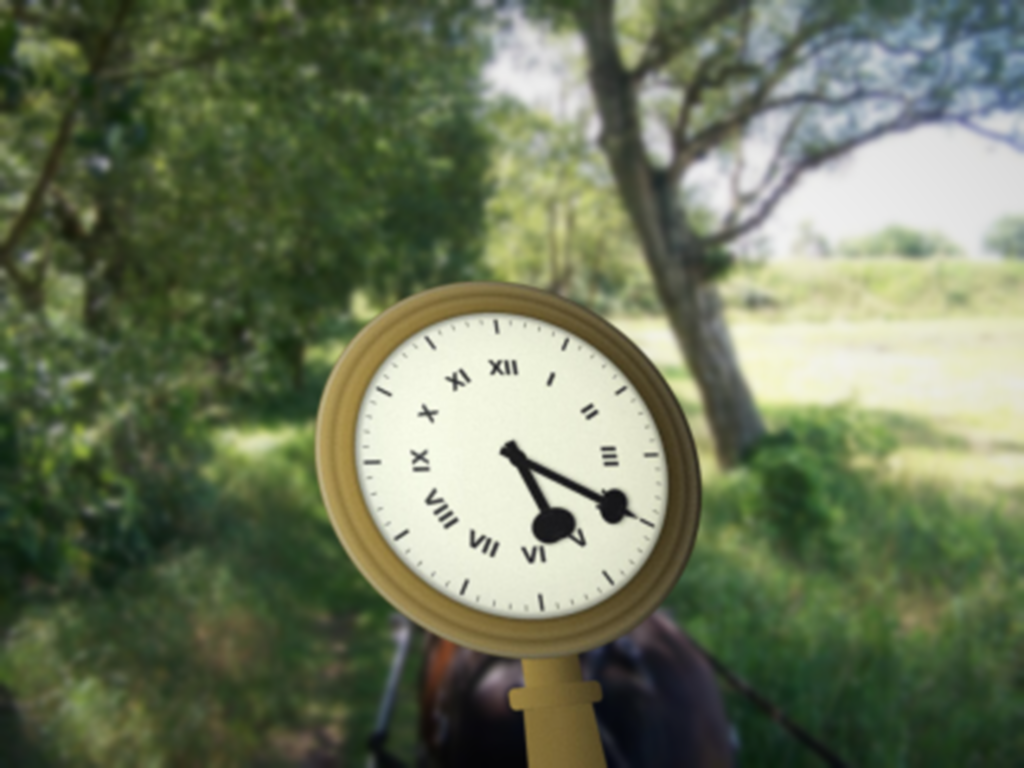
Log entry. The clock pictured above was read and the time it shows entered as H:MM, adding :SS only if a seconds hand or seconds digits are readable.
5:20
